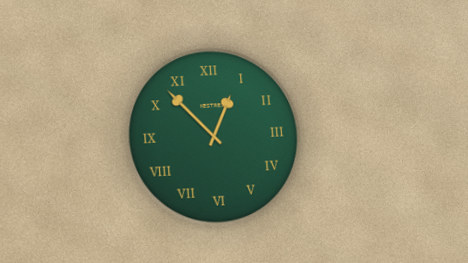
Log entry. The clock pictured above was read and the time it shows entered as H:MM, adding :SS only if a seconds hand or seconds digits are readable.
12:53
